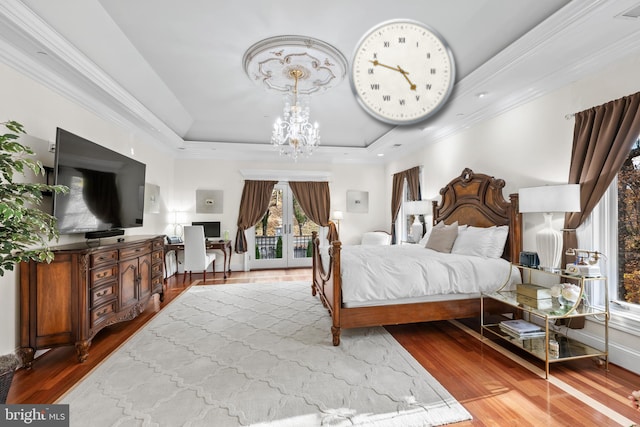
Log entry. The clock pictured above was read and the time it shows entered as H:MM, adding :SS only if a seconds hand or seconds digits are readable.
4:48
